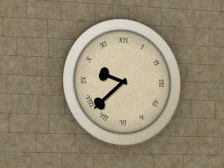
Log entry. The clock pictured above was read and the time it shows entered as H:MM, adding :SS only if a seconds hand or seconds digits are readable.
9:38
